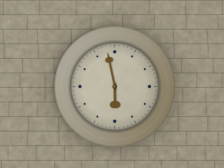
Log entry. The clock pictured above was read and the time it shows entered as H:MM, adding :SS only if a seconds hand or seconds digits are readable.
5:58
